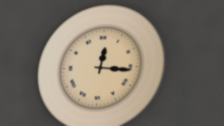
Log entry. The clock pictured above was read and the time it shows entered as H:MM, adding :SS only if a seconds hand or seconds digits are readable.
12:16
